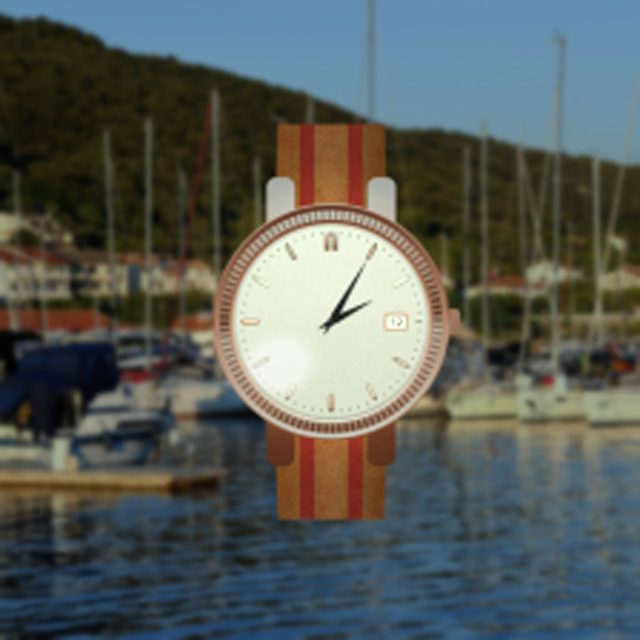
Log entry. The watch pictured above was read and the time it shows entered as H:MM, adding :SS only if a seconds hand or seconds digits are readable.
2:05
